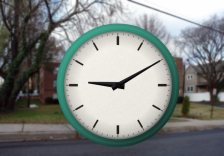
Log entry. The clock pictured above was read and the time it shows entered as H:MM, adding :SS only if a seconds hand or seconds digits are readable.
9:10
